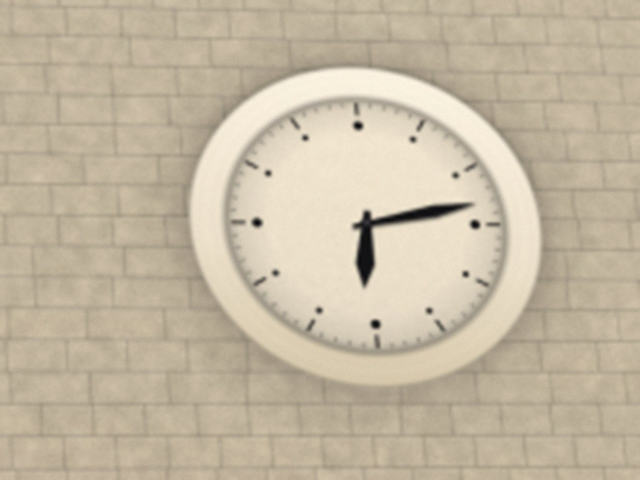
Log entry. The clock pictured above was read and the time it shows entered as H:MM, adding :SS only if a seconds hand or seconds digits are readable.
6:13
